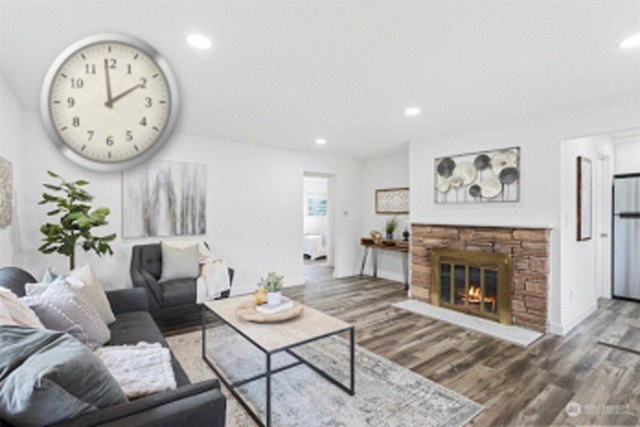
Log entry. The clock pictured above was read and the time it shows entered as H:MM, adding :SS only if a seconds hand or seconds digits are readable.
1:59
